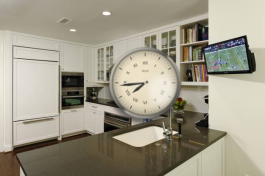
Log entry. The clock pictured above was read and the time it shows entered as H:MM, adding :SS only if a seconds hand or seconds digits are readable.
7:44
